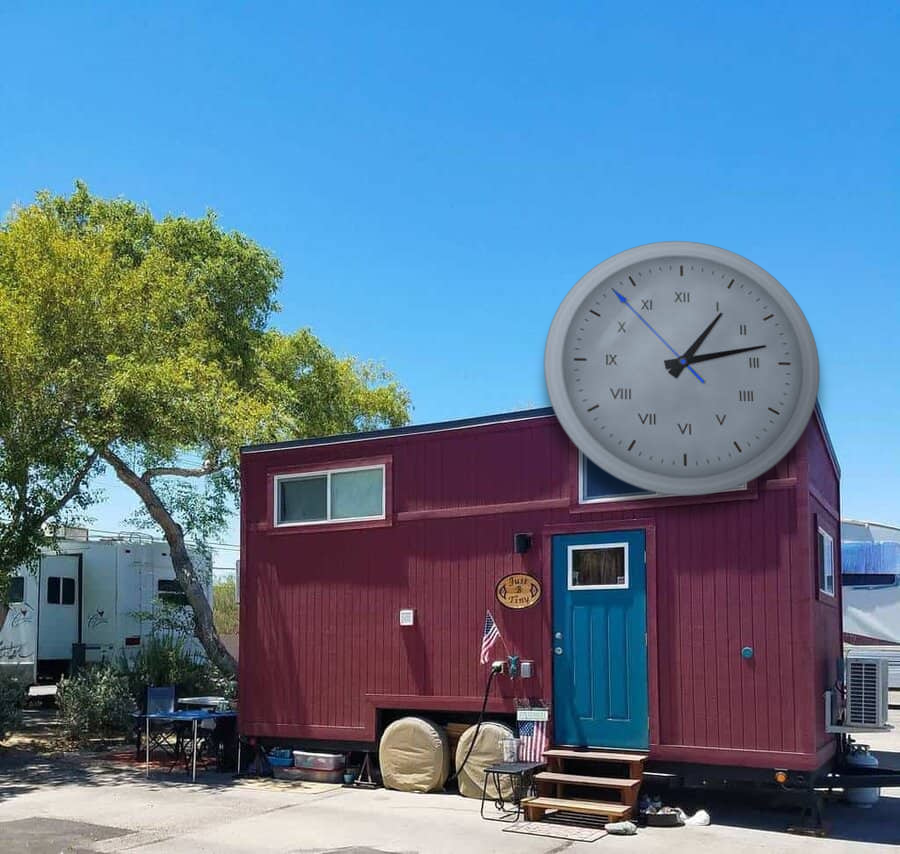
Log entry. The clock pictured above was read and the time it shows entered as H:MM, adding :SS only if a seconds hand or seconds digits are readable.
1:12:53
